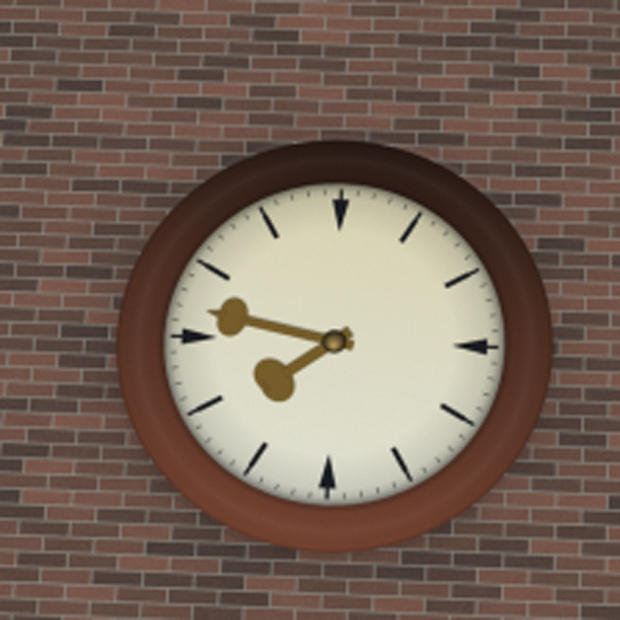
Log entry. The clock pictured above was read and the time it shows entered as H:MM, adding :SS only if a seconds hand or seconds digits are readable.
7:47
